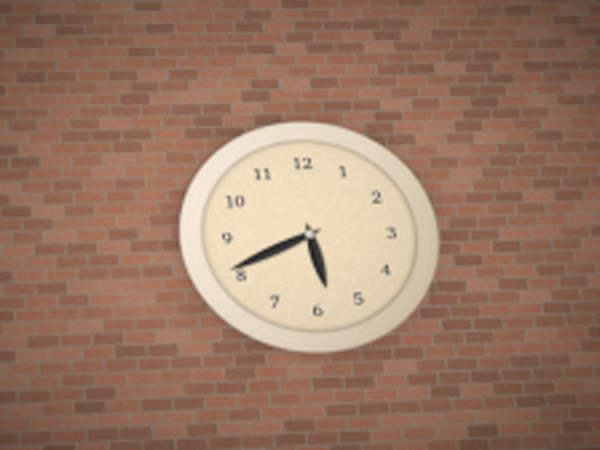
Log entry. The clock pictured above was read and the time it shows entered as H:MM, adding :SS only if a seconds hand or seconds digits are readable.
5:41
